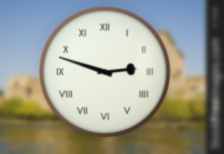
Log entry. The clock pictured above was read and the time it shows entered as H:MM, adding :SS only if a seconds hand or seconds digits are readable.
2:48
